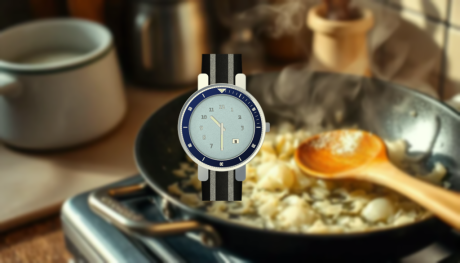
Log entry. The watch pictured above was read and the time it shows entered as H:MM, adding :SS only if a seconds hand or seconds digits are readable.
10:30
